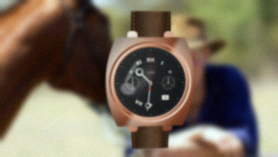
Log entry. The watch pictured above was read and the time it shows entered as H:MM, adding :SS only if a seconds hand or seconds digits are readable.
10:31
